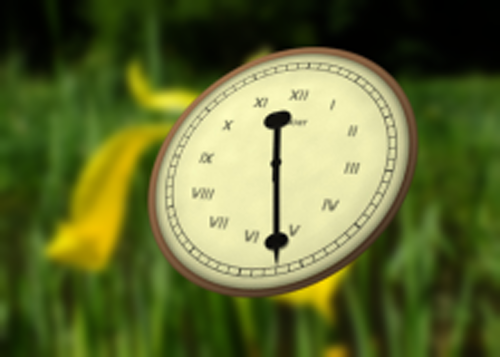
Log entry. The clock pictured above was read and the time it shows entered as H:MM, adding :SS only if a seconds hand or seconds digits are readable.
11:27
